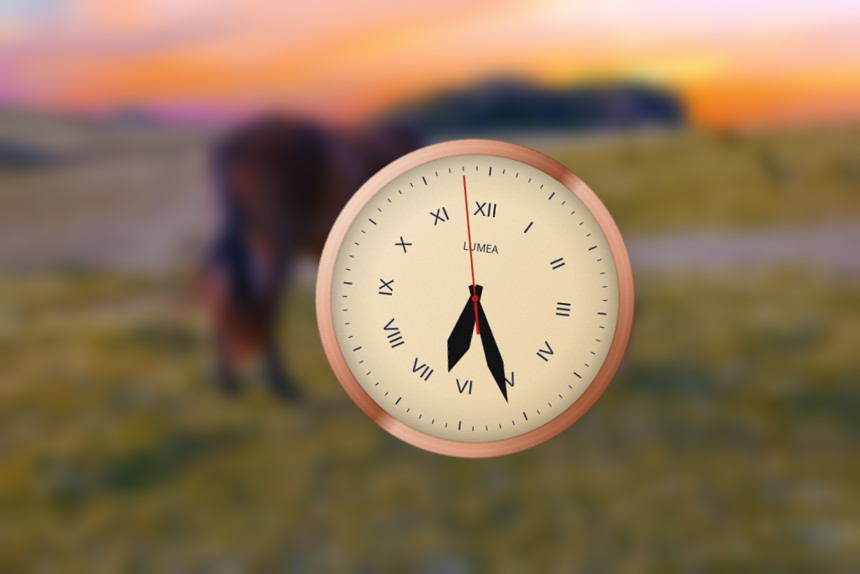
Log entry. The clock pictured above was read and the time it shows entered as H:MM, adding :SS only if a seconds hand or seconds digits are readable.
6:25:58
